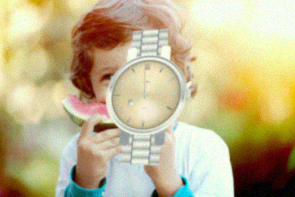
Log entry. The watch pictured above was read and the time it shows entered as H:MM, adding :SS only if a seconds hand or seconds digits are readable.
7:59
